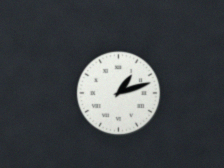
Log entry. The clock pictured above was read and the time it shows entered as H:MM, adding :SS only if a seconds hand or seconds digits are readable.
1:12
